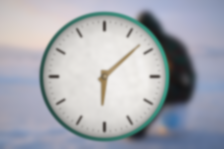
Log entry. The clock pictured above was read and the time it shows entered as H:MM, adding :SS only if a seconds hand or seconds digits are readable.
6:08
